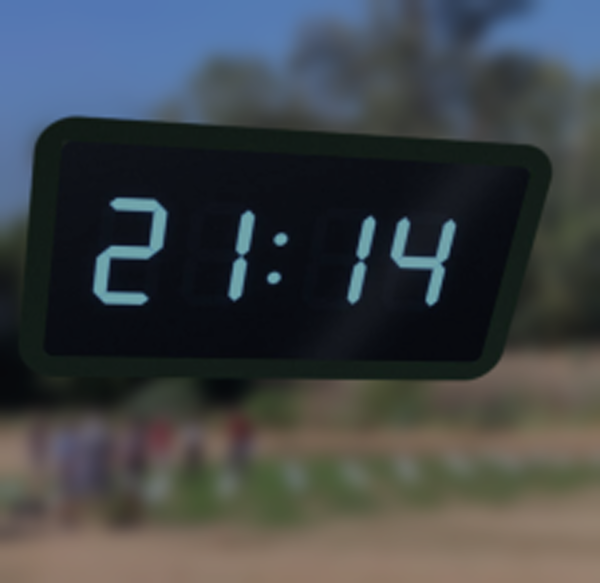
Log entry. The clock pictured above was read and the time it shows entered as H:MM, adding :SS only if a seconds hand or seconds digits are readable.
21:14
